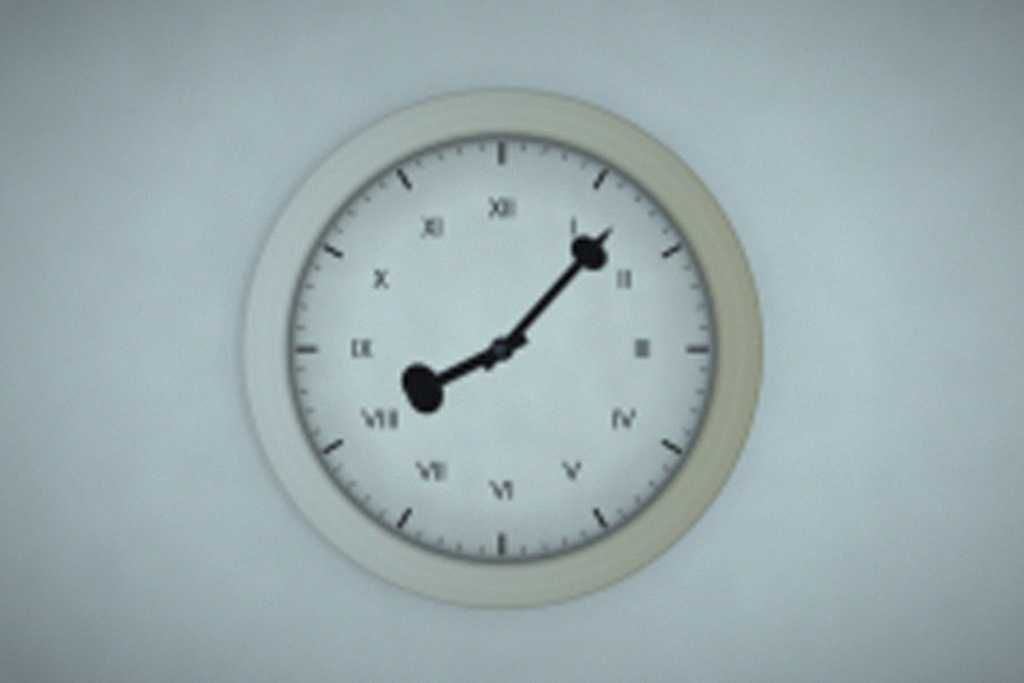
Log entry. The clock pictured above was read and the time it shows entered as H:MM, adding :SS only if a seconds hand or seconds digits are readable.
8:07
